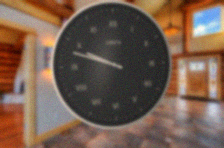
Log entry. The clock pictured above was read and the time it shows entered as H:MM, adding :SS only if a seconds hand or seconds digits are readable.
9:48
